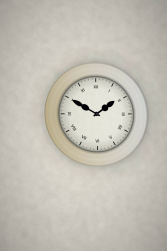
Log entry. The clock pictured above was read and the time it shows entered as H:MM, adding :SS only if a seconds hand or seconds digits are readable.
1:50
